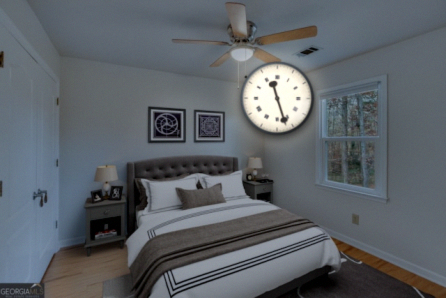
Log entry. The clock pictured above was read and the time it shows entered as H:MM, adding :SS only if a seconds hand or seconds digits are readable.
11:27
